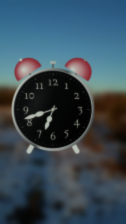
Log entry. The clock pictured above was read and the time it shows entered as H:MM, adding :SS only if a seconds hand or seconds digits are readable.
6:42
